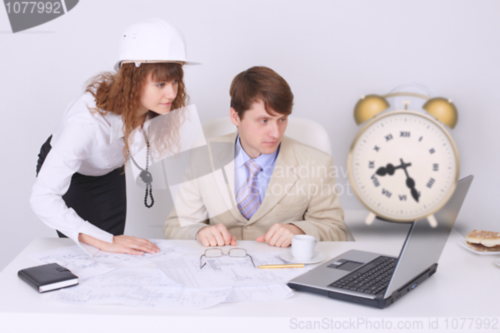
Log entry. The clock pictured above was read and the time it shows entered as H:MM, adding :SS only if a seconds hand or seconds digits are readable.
8:26
